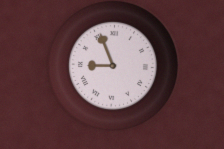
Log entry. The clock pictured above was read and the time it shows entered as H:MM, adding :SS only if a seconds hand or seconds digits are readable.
8:56
